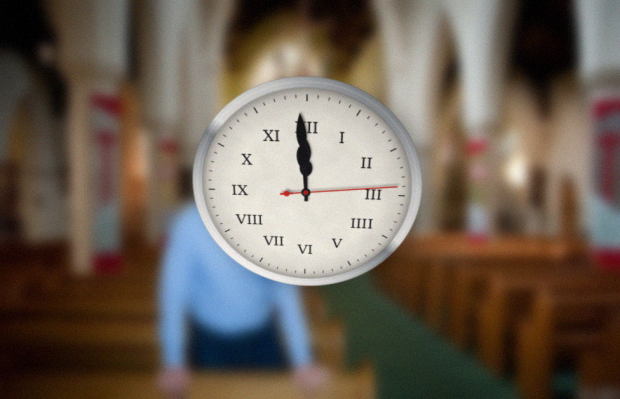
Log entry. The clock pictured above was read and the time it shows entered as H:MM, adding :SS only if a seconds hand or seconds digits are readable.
11:59:14
